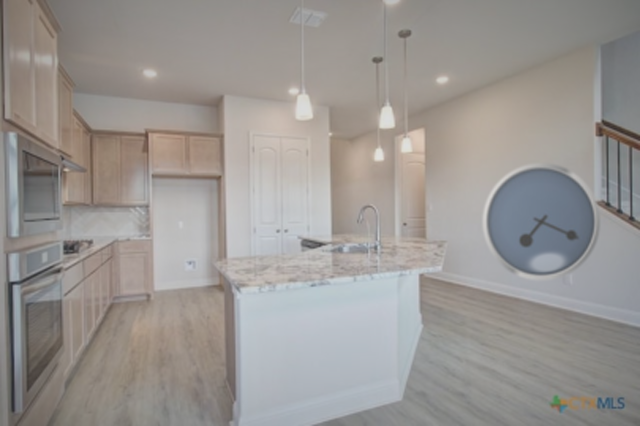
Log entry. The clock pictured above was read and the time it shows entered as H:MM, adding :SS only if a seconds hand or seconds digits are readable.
7:19
